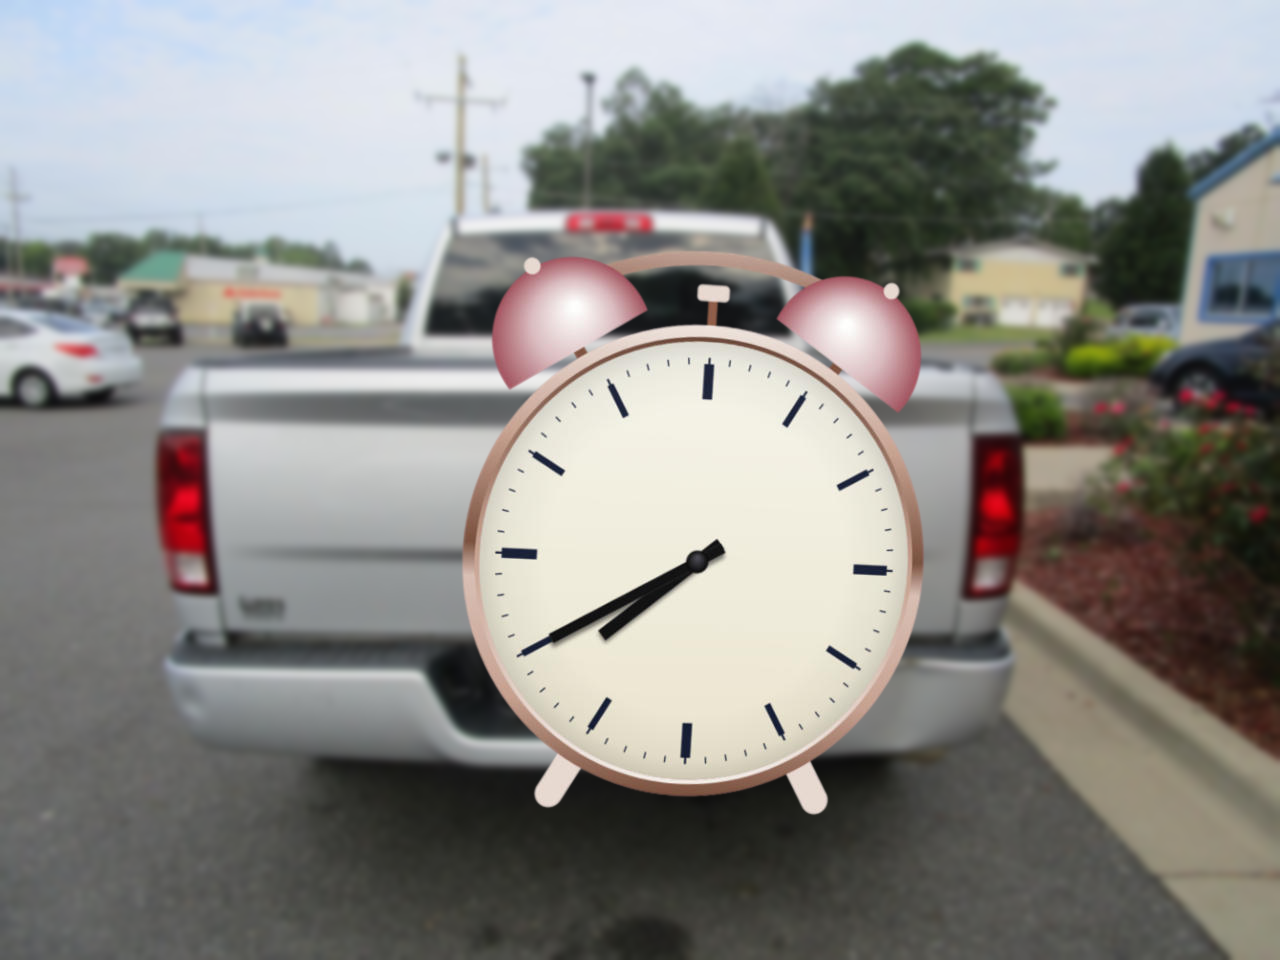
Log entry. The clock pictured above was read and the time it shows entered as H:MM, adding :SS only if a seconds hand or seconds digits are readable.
7:40
